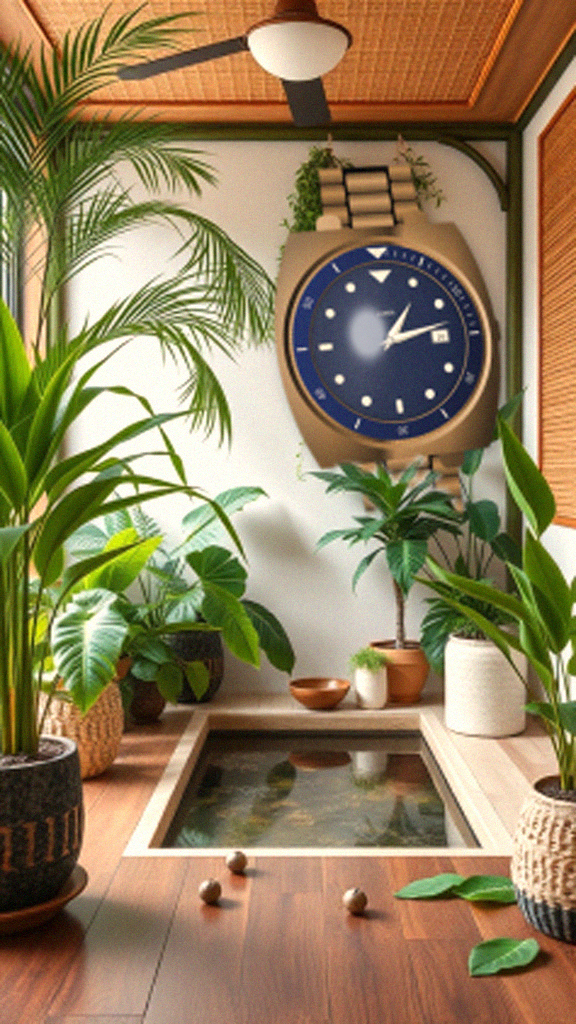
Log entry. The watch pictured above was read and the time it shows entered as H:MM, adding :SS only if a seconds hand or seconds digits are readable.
1:13
